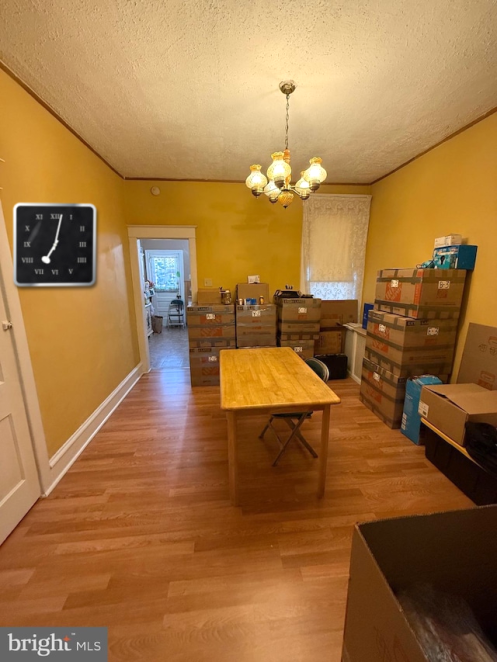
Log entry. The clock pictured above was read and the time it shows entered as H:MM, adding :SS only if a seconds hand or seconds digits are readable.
7:02
